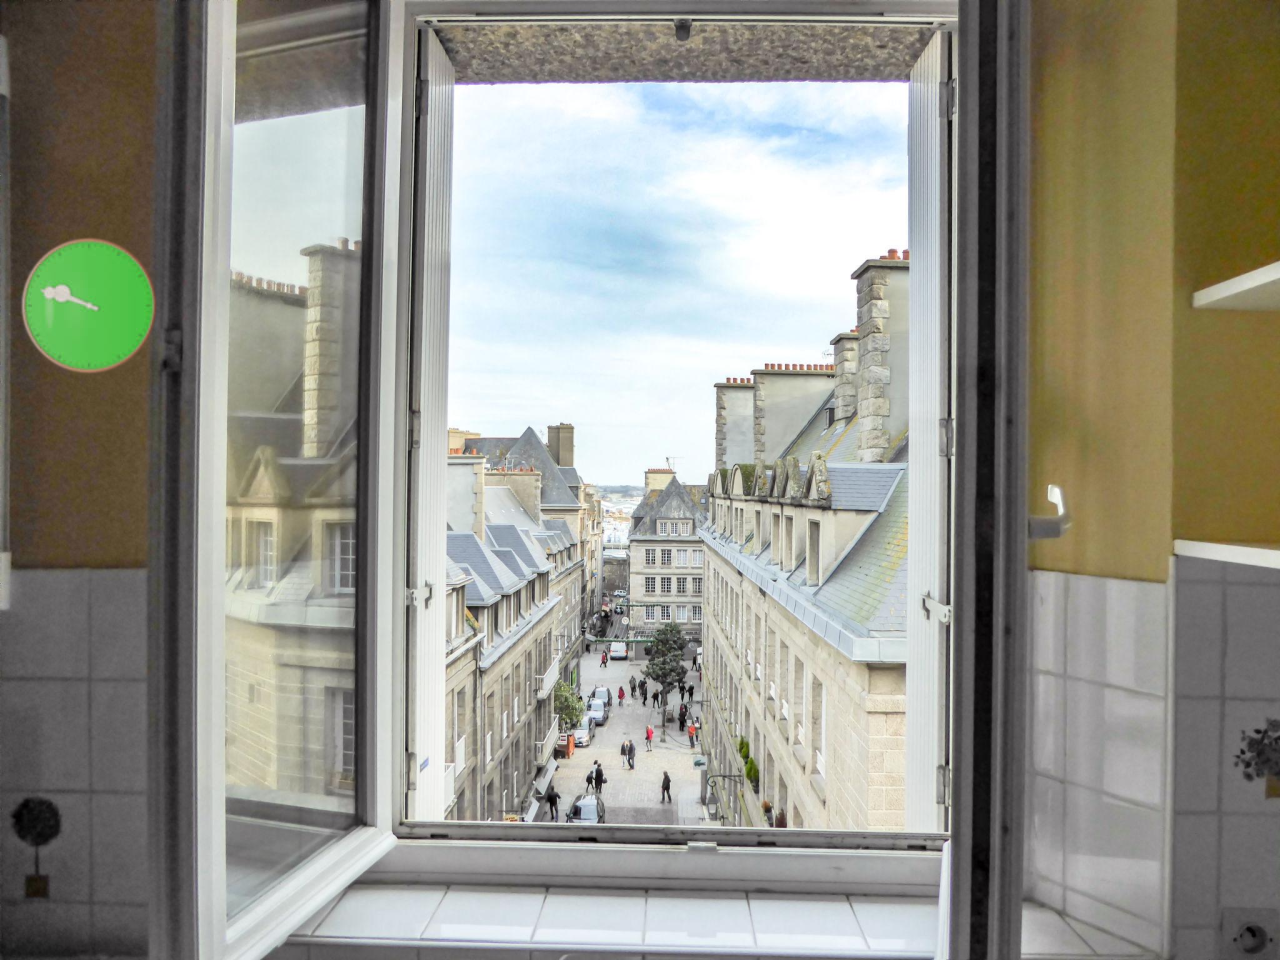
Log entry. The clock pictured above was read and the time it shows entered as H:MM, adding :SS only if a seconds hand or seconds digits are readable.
9:48
